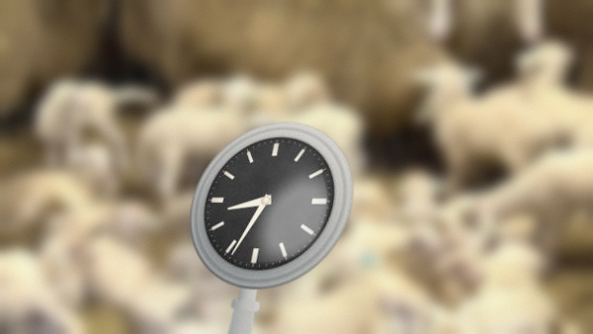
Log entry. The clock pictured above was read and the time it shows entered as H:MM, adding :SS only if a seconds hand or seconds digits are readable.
8:34
